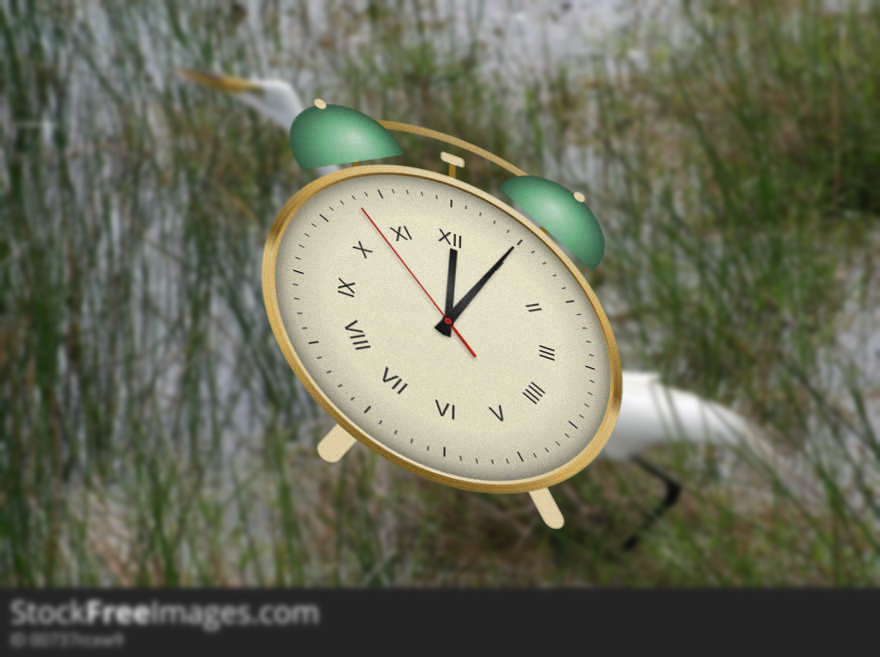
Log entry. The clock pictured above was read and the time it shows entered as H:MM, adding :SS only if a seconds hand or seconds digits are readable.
12:04:53
